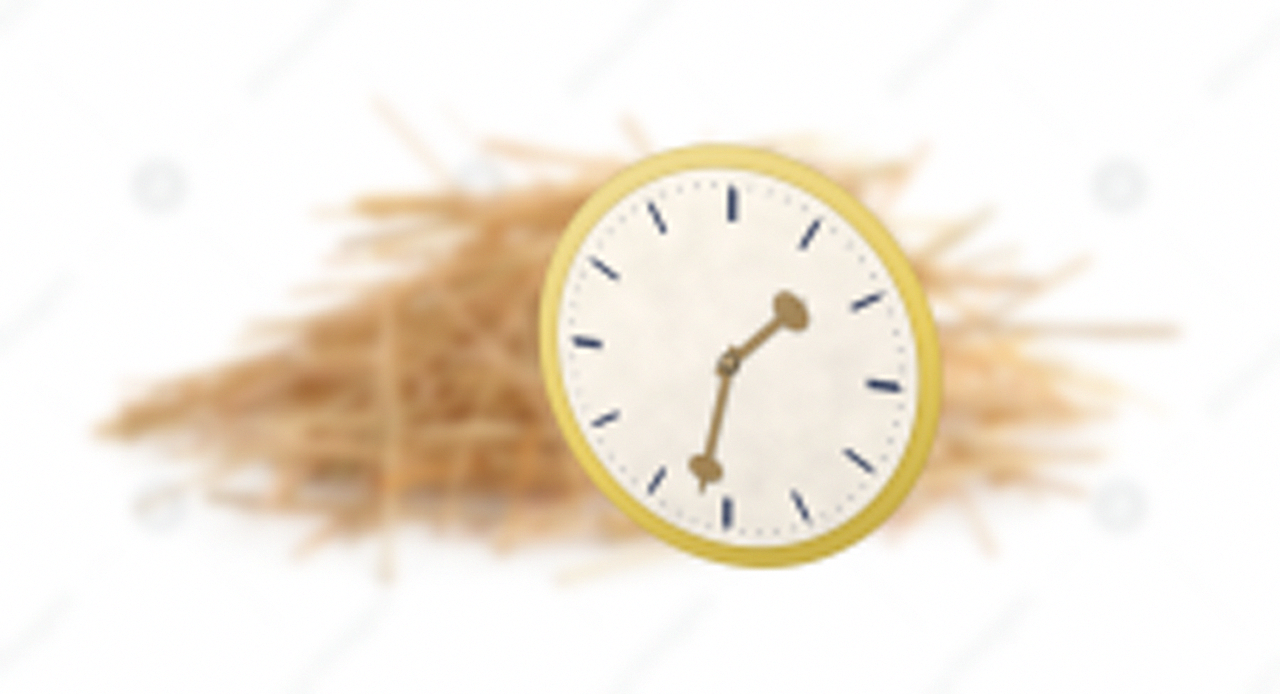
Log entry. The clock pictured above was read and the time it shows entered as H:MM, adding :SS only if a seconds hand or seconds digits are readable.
1:32
